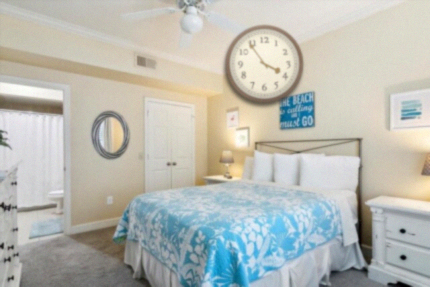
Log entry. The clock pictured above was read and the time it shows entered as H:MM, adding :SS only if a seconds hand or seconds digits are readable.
3:54
